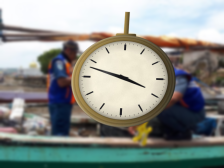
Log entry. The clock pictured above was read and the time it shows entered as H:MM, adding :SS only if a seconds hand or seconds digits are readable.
3:48
